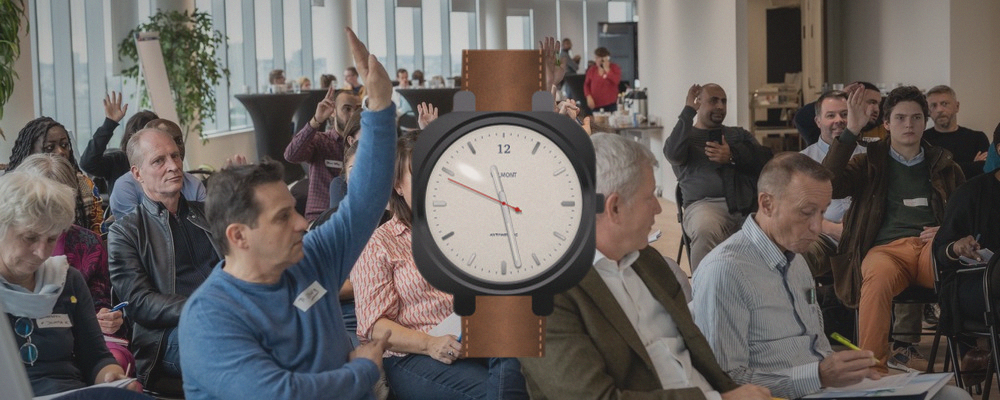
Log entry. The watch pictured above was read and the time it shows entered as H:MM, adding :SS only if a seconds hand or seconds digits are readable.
11:27:49
